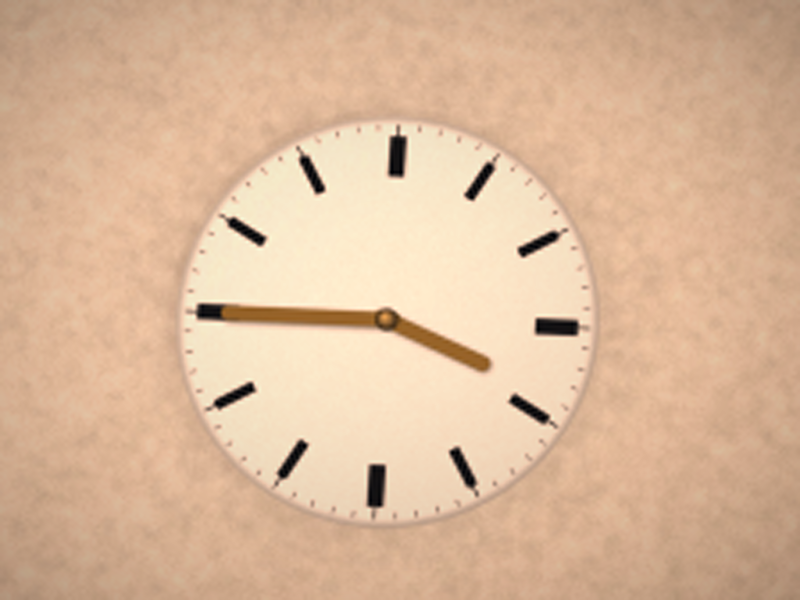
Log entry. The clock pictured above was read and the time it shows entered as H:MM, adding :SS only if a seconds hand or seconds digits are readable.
3:45
